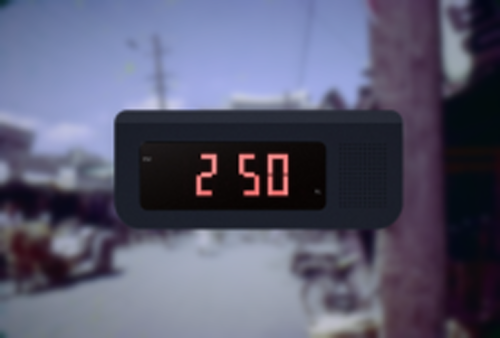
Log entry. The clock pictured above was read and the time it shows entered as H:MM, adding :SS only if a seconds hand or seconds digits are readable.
2:50
